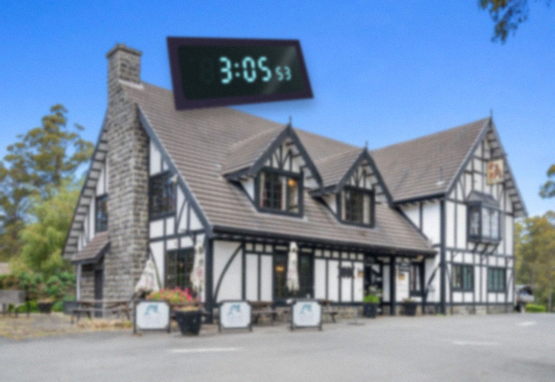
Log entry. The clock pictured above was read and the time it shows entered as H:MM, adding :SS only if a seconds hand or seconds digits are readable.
3:05:53
